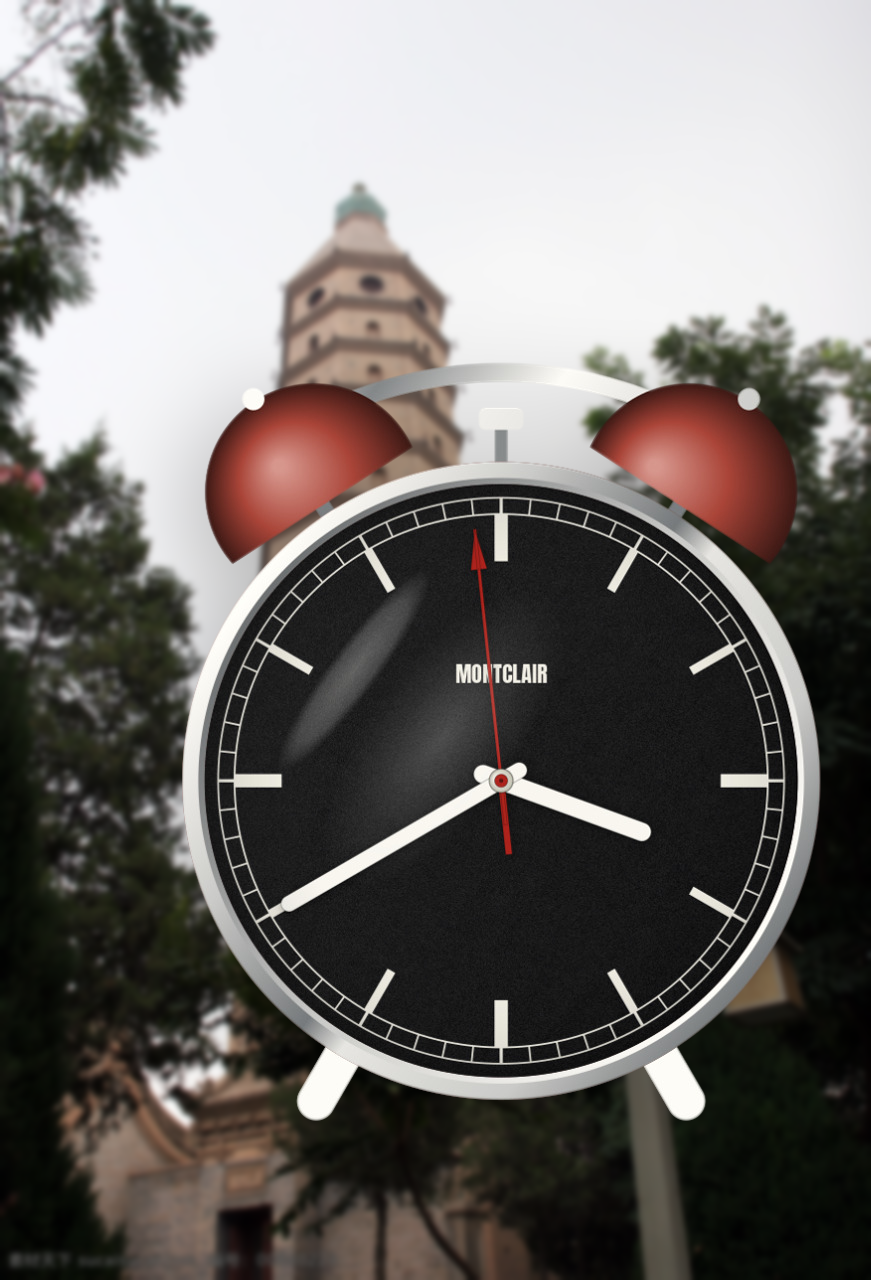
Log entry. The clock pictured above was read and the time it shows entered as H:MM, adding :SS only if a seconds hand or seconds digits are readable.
3:39:59
